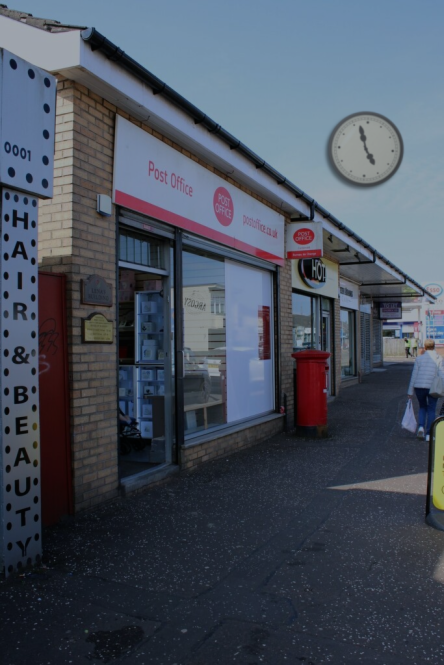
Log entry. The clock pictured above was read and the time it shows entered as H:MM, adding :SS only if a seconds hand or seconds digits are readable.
4:57
